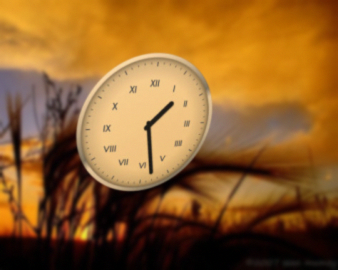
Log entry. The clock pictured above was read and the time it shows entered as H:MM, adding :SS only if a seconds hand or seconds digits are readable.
1:28
